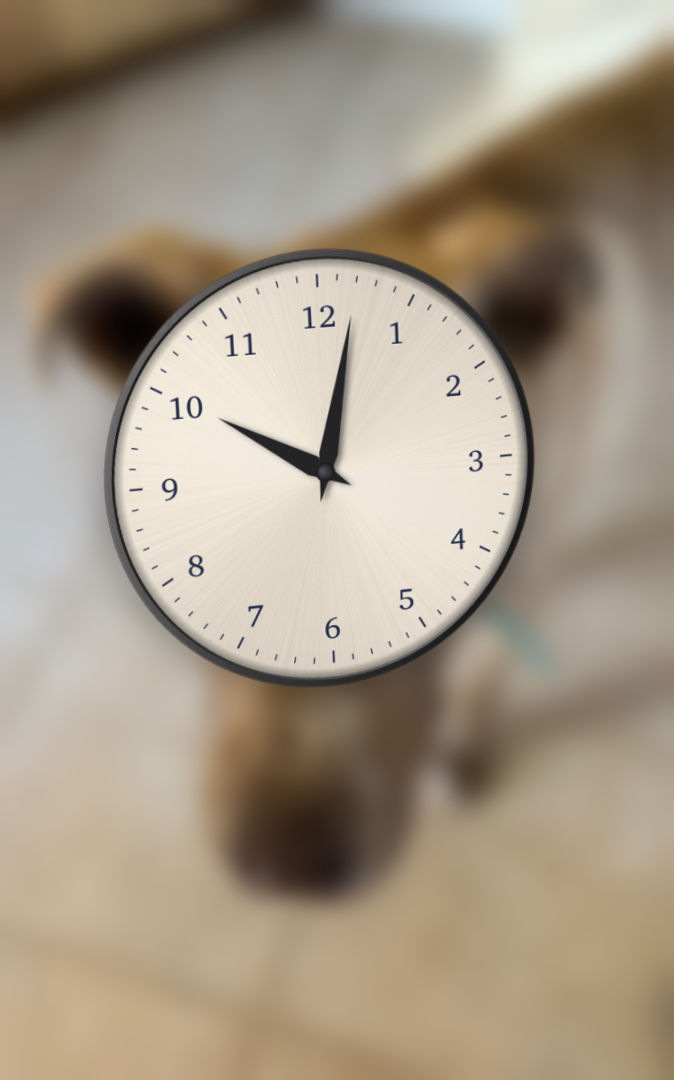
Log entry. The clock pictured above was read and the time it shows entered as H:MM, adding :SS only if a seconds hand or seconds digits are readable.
10:02
